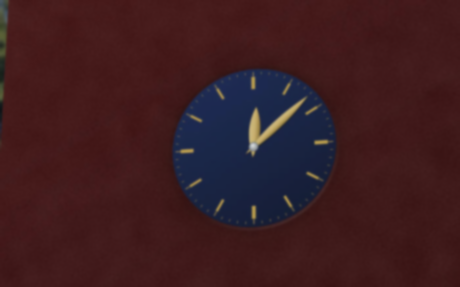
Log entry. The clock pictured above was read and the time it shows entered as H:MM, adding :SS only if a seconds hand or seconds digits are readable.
12:08
